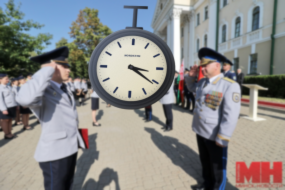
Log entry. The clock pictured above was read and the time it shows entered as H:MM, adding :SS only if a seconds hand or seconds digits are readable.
3:21
